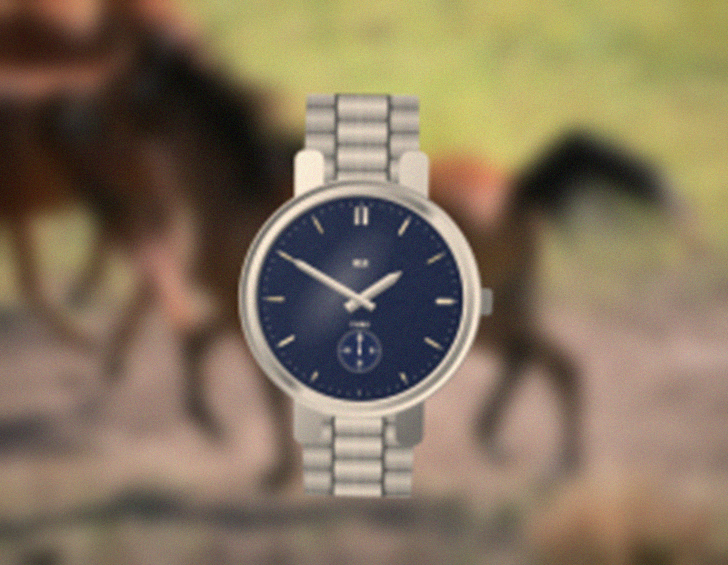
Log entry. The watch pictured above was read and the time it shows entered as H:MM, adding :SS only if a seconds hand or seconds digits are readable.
1:50
